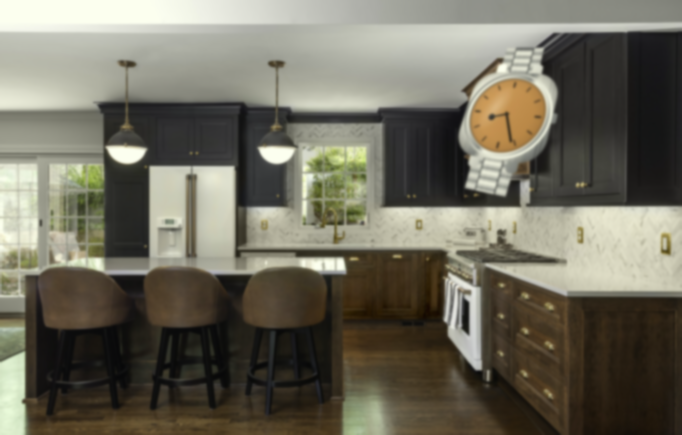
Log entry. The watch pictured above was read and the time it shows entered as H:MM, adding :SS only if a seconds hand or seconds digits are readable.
8:26
